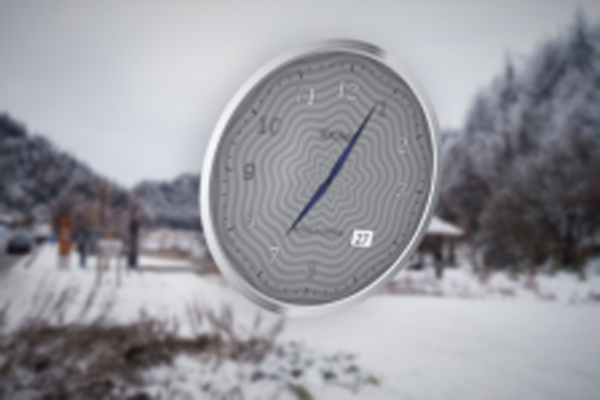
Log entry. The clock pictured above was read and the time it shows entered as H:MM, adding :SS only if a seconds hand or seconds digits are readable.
7:04
